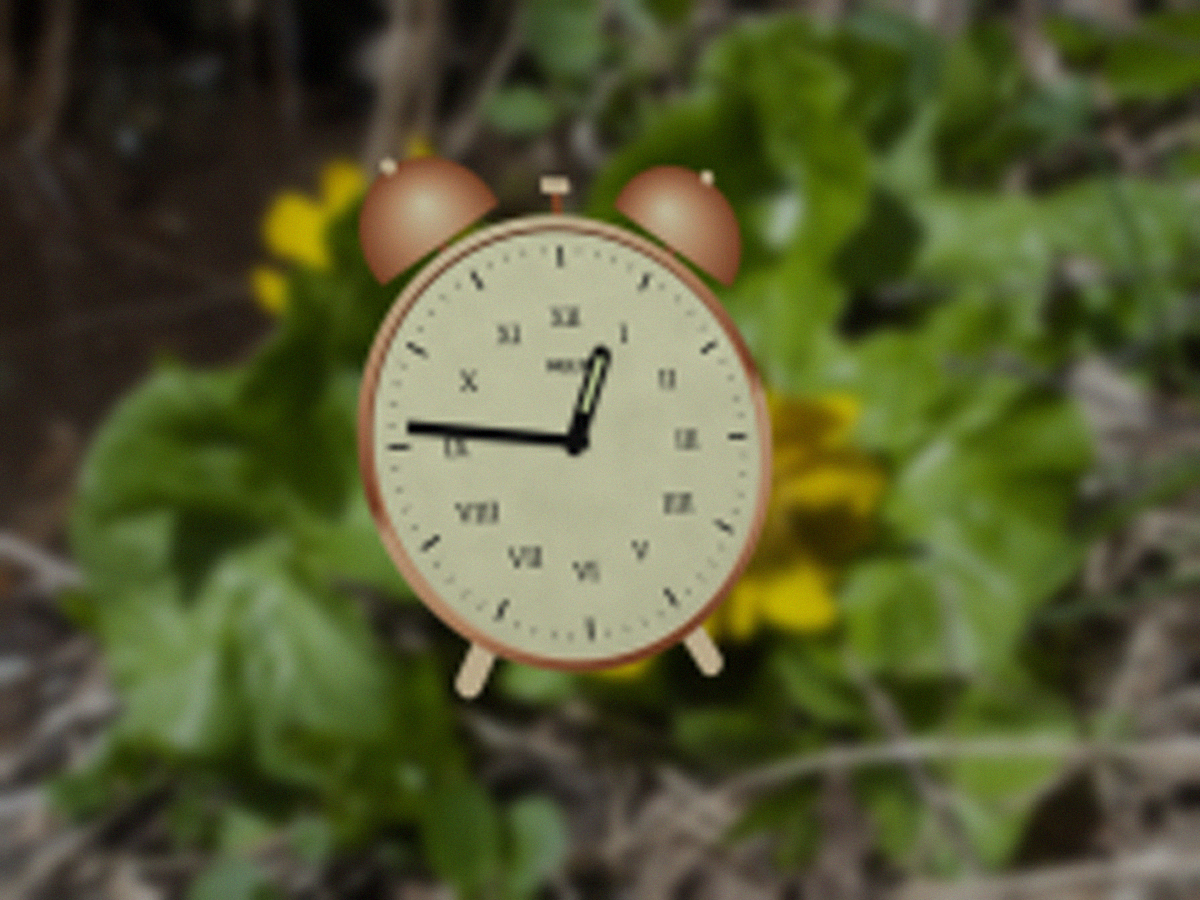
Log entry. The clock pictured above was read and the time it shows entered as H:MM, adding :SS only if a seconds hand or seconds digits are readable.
12:46
